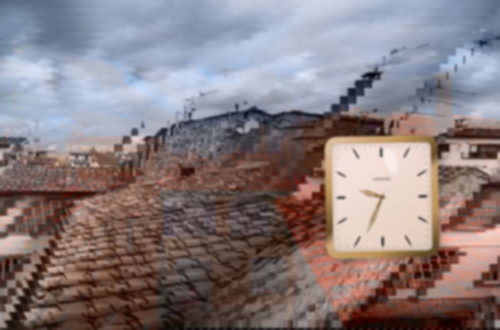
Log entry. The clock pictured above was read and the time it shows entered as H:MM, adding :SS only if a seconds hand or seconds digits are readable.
9:34
